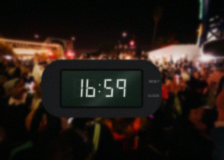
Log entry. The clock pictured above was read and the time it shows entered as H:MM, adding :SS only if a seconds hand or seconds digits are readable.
16:59
